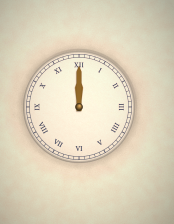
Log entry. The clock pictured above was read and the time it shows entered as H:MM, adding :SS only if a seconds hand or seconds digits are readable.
12:00
